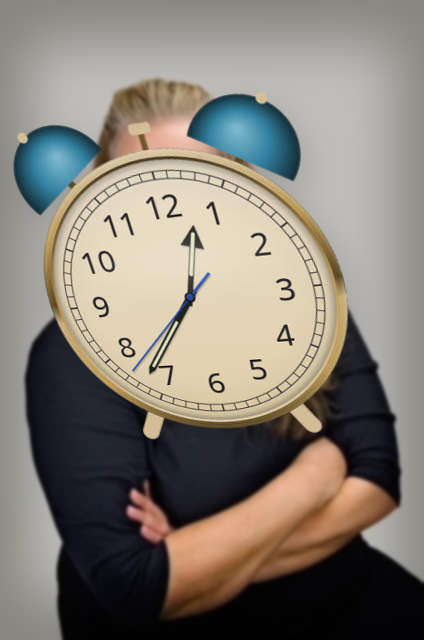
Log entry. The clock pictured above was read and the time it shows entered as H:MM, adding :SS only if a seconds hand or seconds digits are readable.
12:36:38
